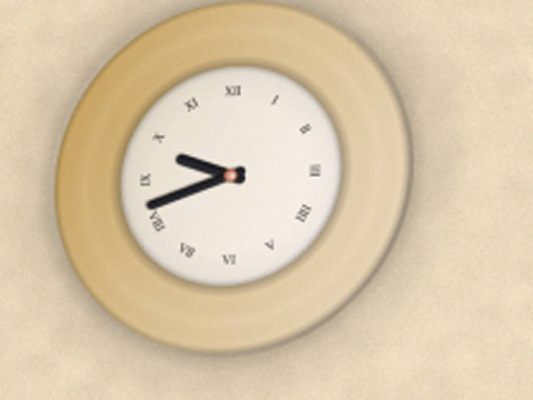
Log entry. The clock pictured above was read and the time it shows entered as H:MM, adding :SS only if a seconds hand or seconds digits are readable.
9:42
